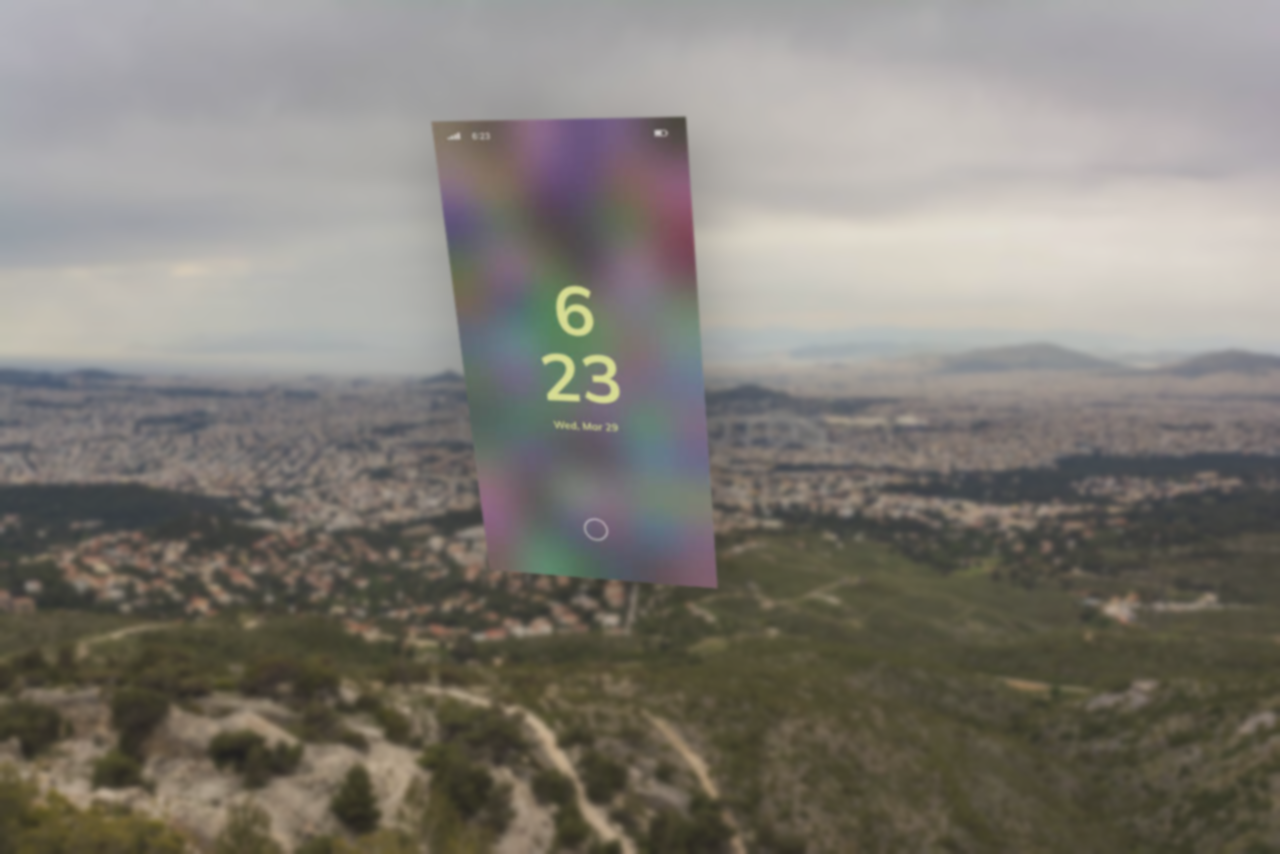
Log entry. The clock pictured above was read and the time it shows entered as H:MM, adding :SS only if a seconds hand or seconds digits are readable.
6:23
